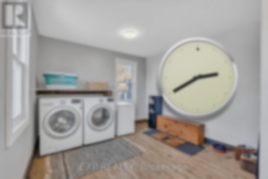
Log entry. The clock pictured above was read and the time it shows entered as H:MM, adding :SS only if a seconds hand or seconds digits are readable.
2:40
